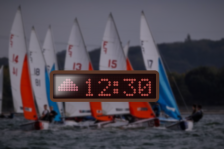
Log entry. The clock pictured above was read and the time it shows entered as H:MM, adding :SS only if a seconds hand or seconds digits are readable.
12:30
